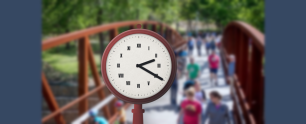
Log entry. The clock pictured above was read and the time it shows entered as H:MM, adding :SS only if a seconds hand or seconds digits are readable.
2:20
